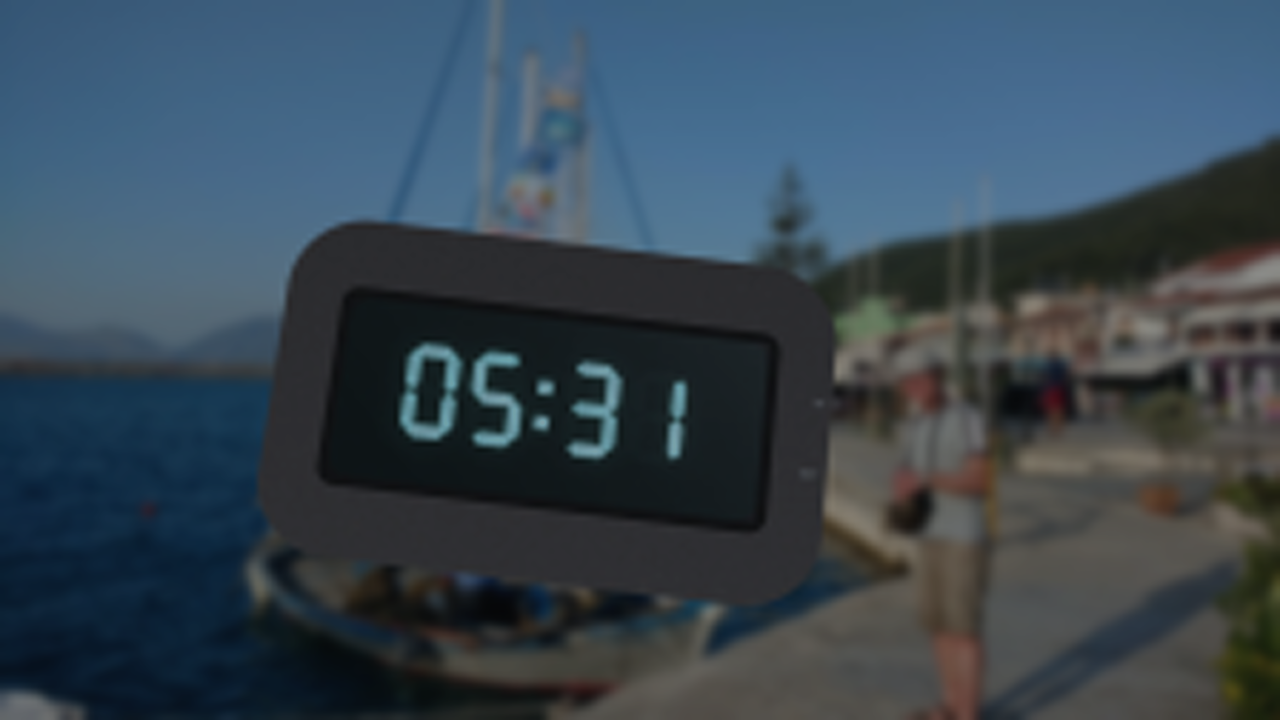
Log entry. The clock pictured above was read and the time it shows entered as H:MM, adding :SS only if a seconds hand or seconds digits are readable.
5:31
